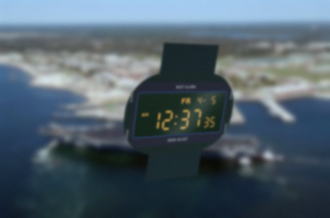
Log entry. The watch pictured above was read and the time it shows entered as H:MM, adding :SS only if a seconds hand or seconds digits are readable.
12:37
